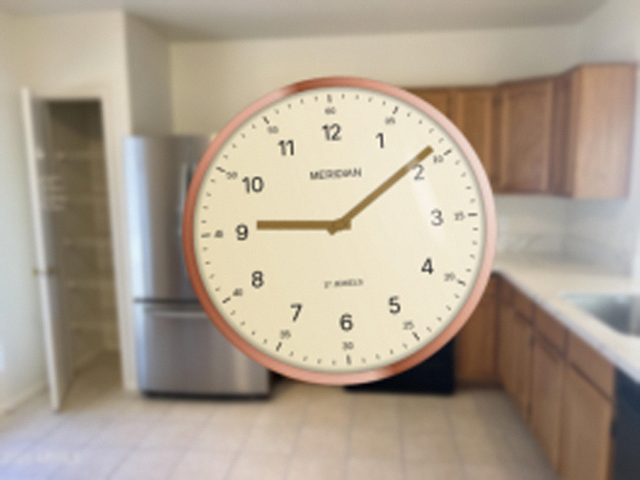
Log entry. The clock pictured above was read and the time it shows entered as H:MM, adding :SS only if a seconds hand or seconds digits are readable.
9:09
